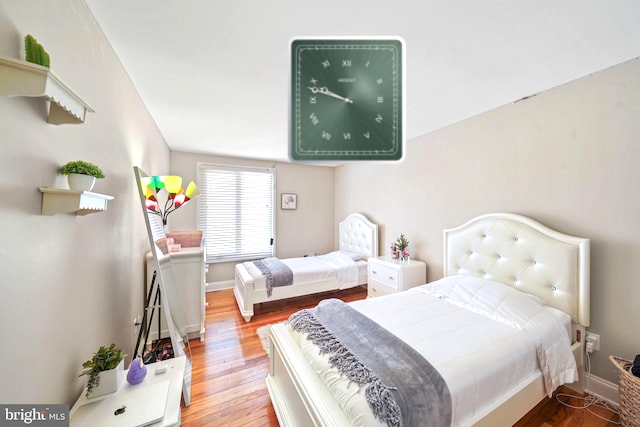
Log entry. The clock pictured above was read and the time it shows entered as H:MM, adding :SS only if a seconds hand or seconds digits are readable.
9:48
